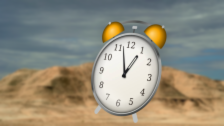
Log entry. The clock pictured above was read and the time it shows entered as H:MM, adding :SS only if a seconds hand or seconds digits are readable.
12:57
